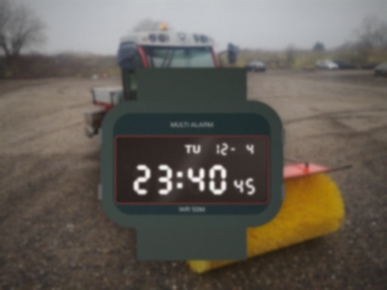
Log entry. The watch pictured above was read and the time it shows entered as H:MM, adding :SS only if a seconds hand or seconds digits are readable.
23:40:45
